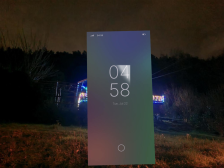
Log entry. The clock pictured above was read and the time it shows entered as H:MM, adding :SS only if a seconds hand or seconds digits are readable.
4:58
